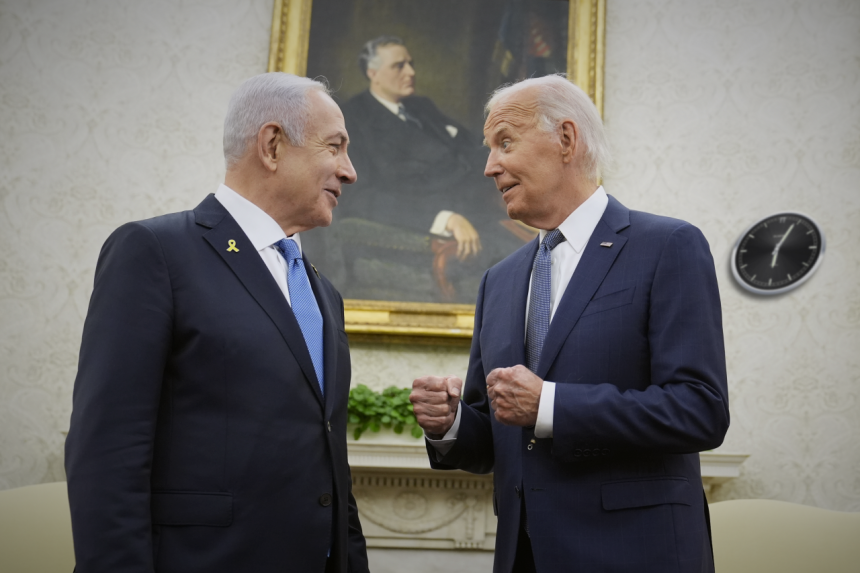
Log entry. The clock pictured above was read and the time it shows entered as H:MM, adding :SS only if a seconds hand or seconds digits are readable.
6:04
